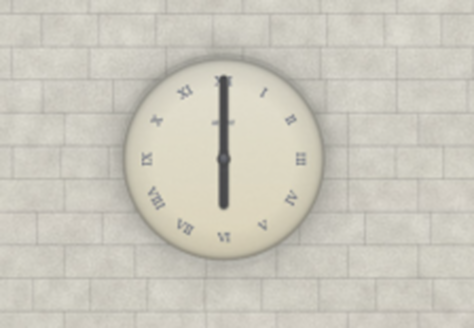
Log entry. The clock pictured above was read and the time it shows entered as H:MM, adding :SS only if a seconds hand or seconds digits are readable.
6:00
